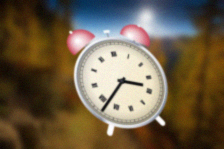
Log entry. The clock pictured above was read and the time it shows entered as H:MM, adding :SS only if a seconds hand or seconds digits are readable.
3:38
